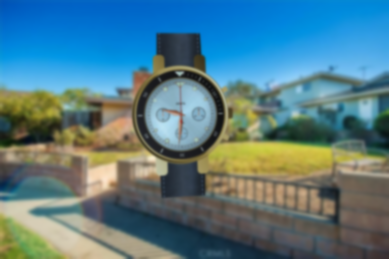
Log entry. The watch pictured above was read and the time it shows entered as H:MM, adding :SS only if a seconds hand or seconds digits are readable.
9:31
